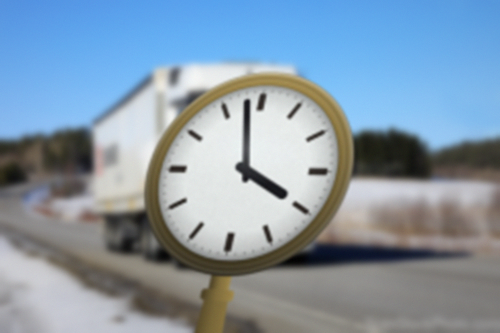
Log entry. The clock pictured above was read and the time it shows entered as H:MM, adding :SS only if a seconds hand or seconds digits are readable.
3:58
